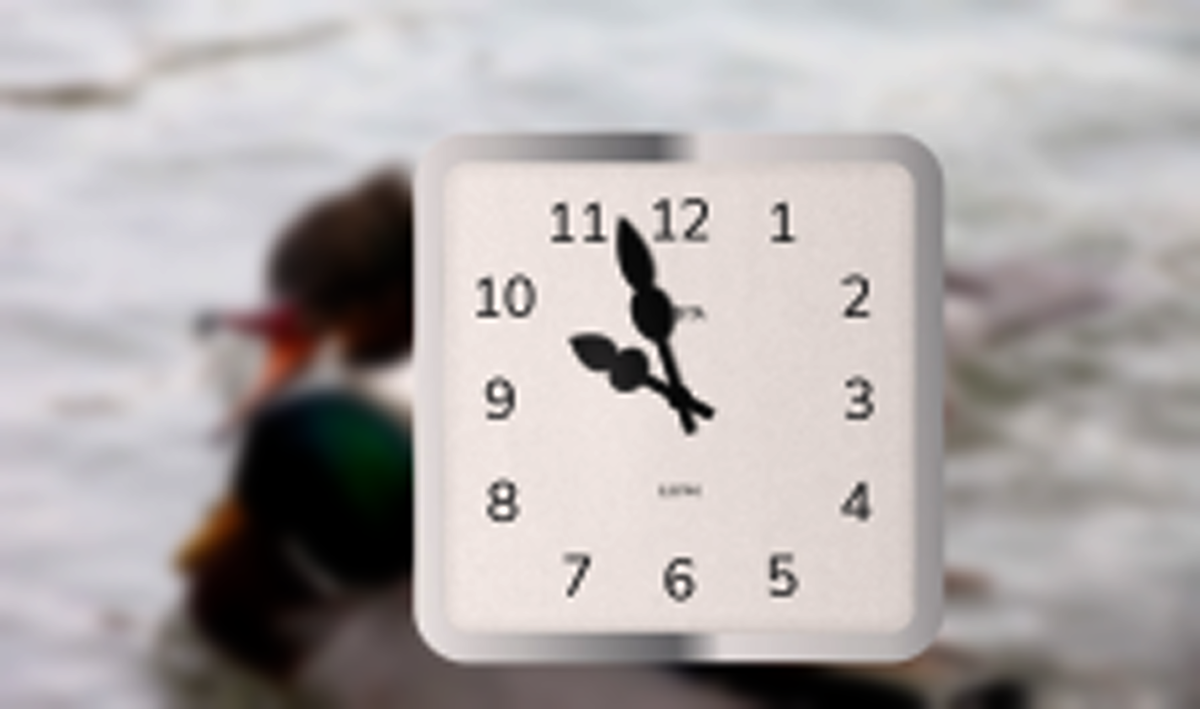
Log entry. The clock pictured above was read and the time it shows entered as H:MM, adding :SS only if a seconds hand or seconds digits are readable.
9:57
